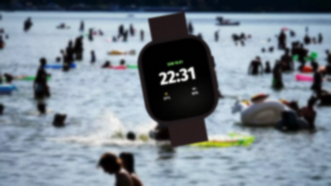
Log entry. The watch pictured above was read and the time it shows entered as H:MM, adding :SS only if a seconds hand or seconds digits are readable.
22:31
